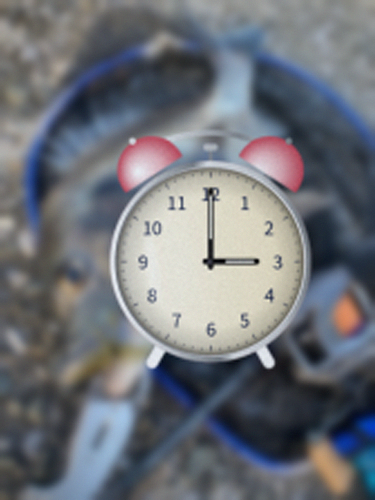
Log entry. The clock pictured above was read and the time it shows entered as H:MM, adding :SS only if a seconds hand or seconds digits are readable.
3:00
